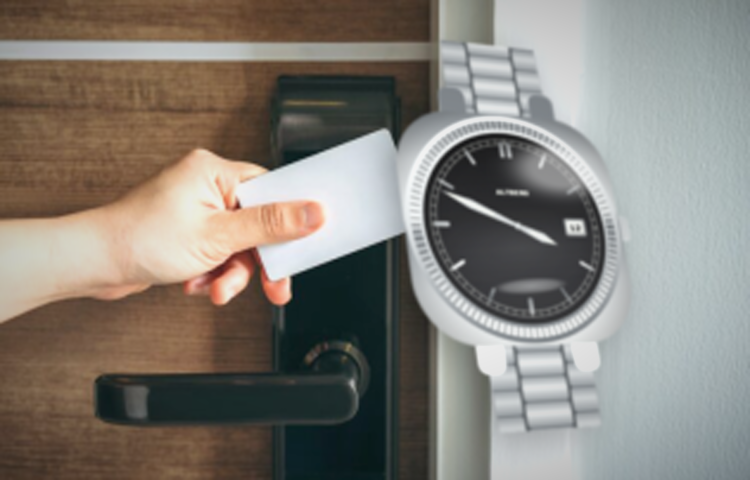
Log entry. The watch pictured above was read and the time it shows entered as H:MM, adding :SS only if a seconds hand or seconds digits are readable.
3:49
